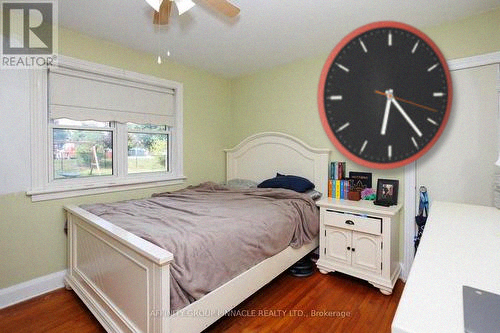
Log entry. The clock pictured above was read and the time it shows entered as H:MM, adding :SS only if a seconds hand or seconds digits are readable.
6:23:18
